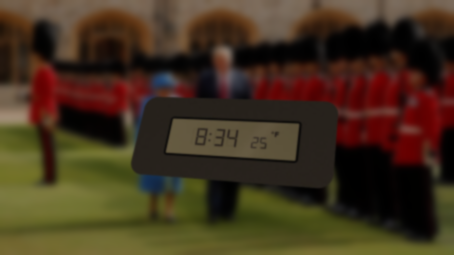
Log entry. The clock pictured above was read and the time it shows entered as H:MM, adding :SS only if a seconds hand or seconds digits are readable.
8:34
